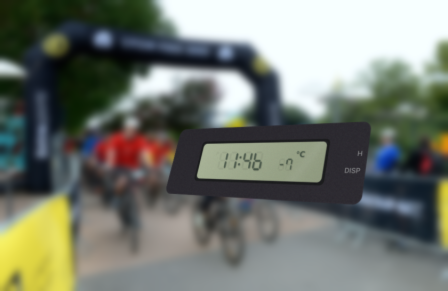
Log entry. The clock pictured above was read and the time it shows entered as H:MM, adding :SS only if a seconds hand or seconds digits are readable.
11:46
